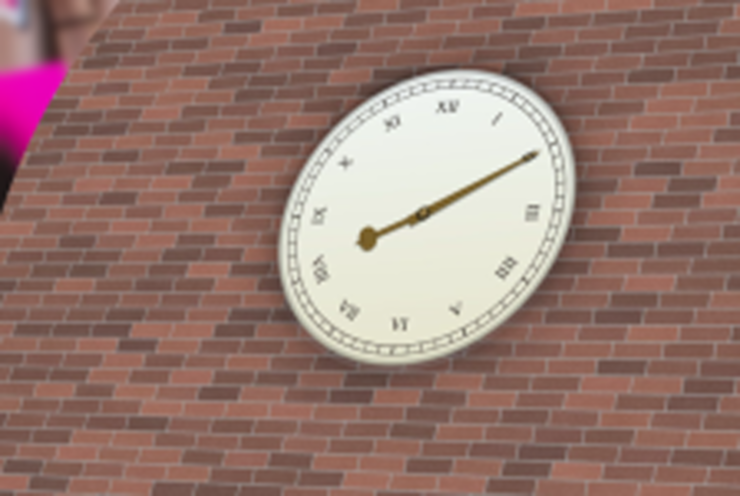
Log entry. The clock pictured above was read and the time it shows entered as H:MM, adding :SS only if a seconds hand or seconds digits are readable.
8:10
